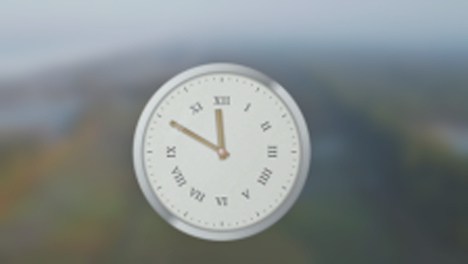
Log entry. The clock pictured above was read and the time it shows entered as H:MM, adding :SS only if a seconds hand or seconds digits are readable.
11:50
